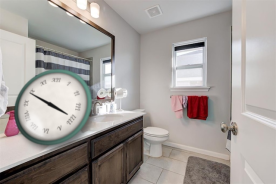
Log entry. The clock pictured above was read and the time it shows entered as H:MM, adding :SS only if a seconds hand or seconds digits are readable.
3:49
